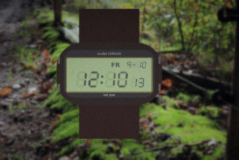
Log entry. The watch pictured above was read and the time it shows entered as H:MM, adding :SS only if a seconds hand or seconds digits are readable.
12:10:13
